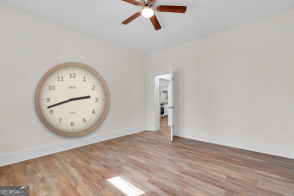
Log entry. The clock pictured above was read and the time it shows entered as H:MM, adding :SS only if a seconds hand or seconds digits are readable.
2:42
